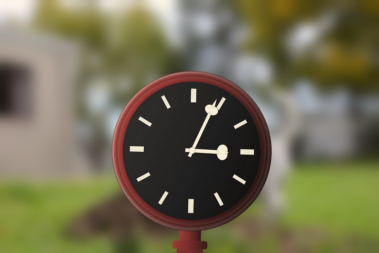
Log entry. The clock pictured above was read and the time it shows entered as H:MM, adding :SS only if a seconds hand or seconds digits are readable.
3:04
